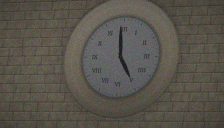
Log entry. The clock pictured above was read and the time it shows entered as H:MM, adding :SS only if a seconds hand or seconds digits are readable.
4:59
